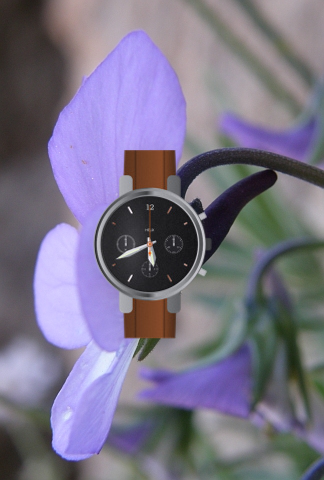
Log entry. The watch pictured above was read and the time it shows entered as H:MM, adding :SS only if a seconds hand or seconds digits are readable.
5:41
